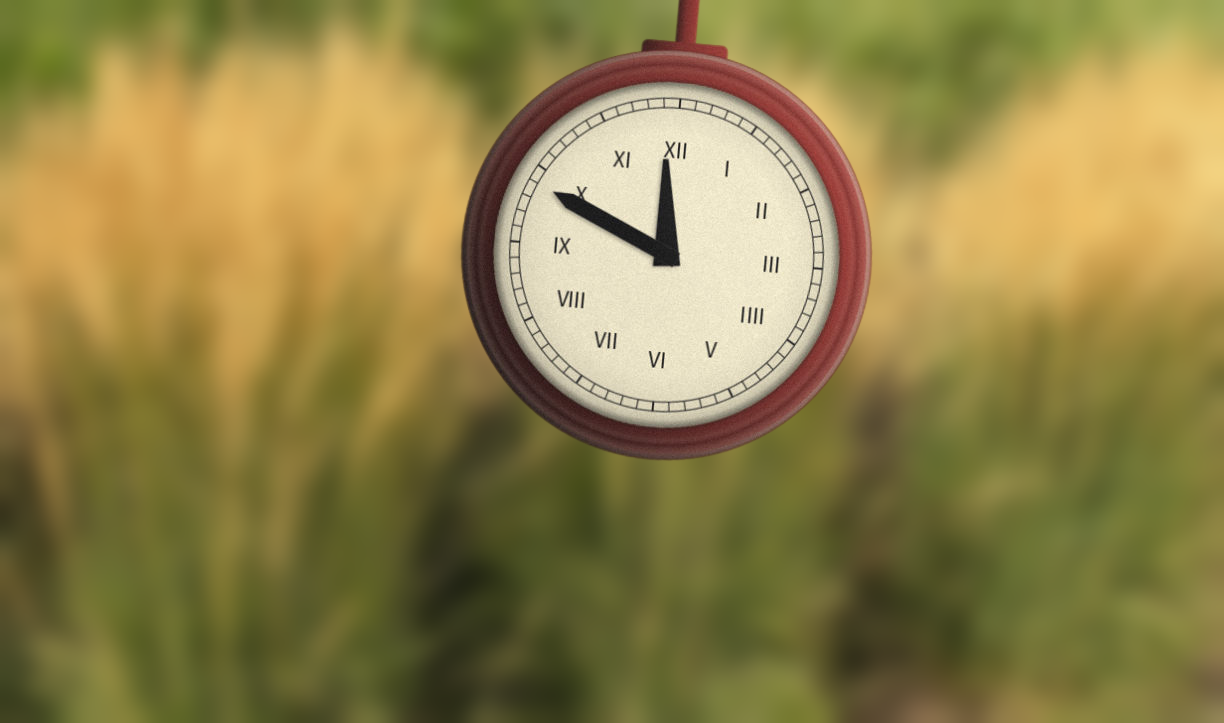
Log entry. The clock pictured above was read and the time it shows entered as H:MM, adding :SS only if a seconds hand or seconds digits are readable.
11:49
